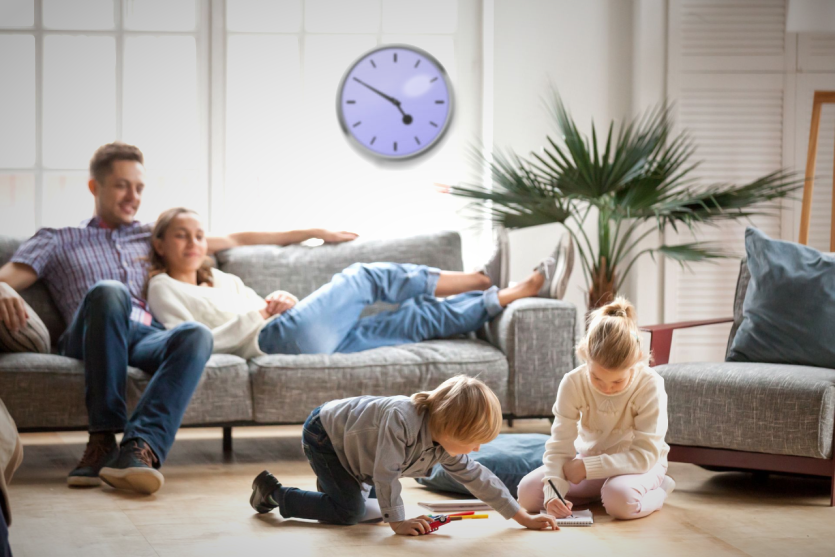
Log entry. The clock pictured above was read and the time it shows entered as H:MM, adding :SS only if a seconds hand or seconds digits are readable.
4:50
